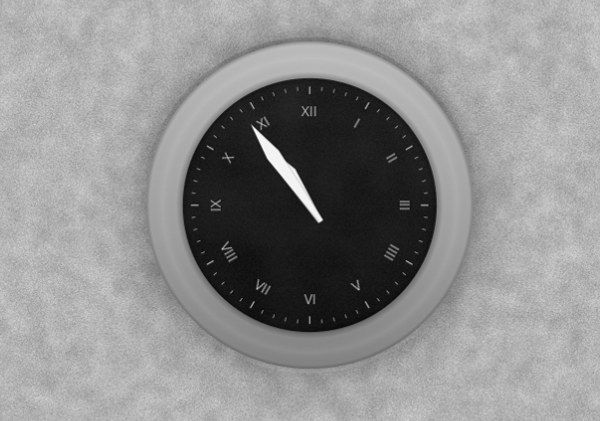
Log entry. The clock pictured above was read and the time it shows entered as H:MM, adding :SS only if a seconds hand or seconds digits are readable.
10:54
